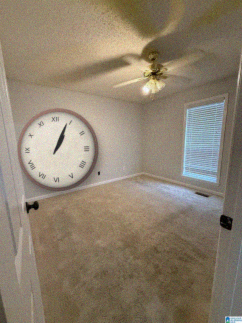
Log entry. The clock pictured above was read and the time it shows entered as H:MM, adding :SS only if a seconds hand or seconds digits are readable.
1:04
